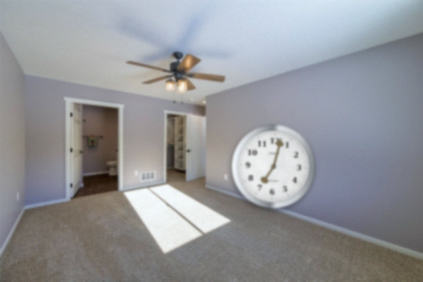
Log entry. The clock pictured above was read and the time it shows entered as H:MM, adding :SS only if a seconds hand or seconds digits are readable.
7:02
